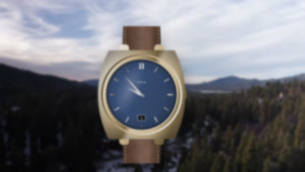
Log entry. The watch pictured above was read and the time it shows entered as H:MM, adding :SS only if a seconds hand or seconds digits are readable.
9:53
